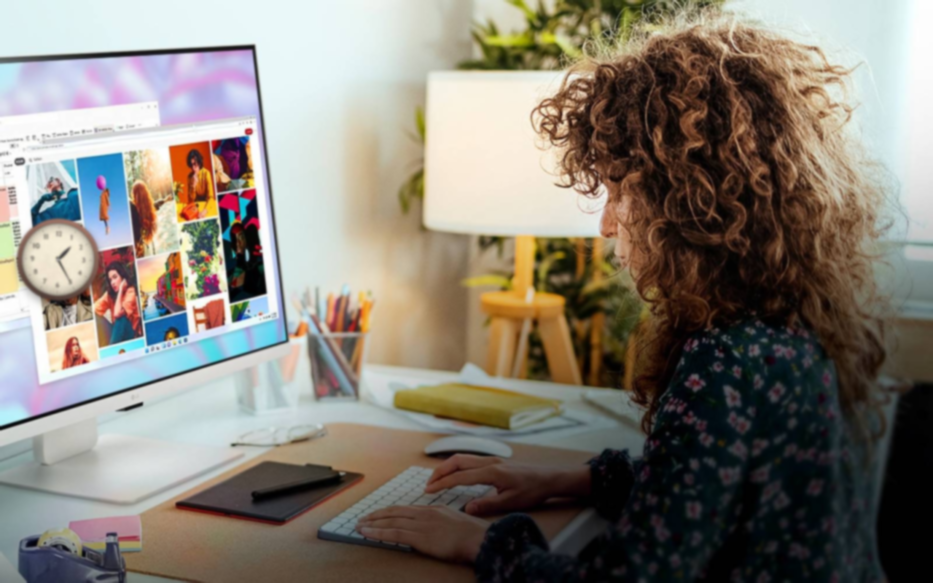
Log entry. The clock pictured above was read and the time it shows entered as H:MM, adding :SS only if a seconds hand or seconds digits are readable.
1:25
